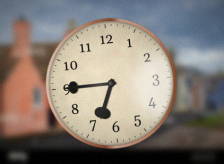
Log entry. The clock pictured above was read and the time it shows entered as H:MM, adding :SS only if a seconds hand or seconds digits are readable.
6:45
